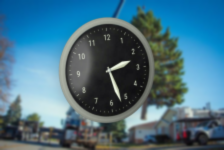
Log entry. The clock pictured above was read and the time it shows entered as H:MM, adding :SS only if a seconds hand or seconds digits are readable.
2:27
